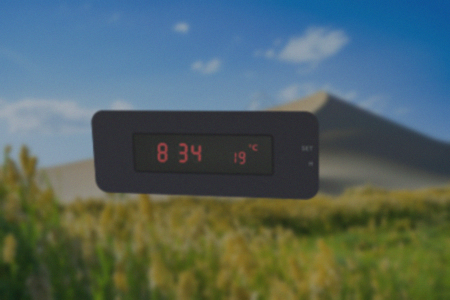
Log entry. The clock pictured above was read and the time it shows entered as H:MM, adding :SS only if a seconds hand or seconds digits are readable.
8:34
